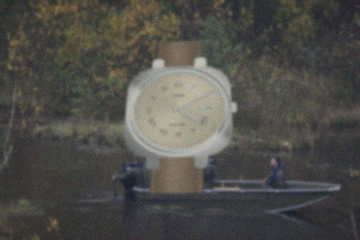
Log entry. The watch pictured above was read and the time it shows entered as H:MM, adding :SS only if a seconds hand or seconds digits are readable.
4:10
